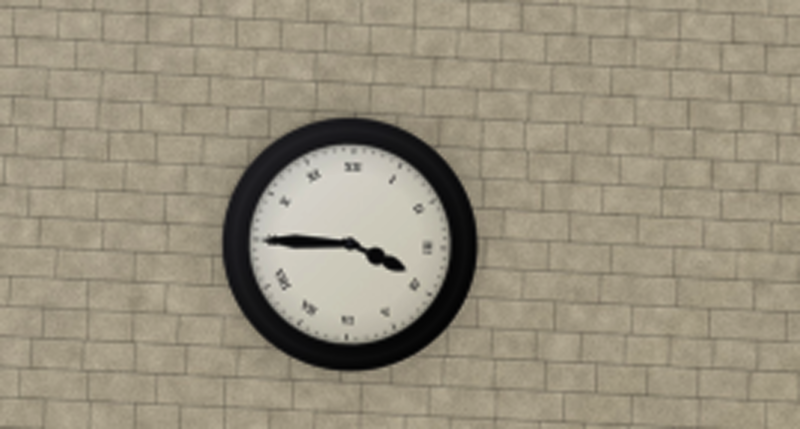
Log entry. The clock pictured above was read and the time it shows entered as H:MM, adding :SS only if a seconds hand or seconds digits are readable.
3:45
